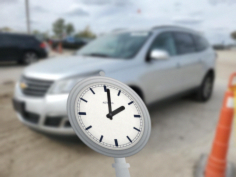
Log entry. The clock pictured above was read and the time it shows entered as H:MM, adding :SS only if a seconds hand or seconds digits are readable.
2:01
